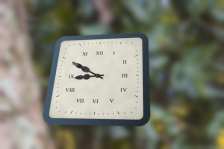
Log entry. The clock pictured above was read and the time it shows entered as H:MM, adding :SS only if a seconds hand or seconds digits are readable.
8:50
